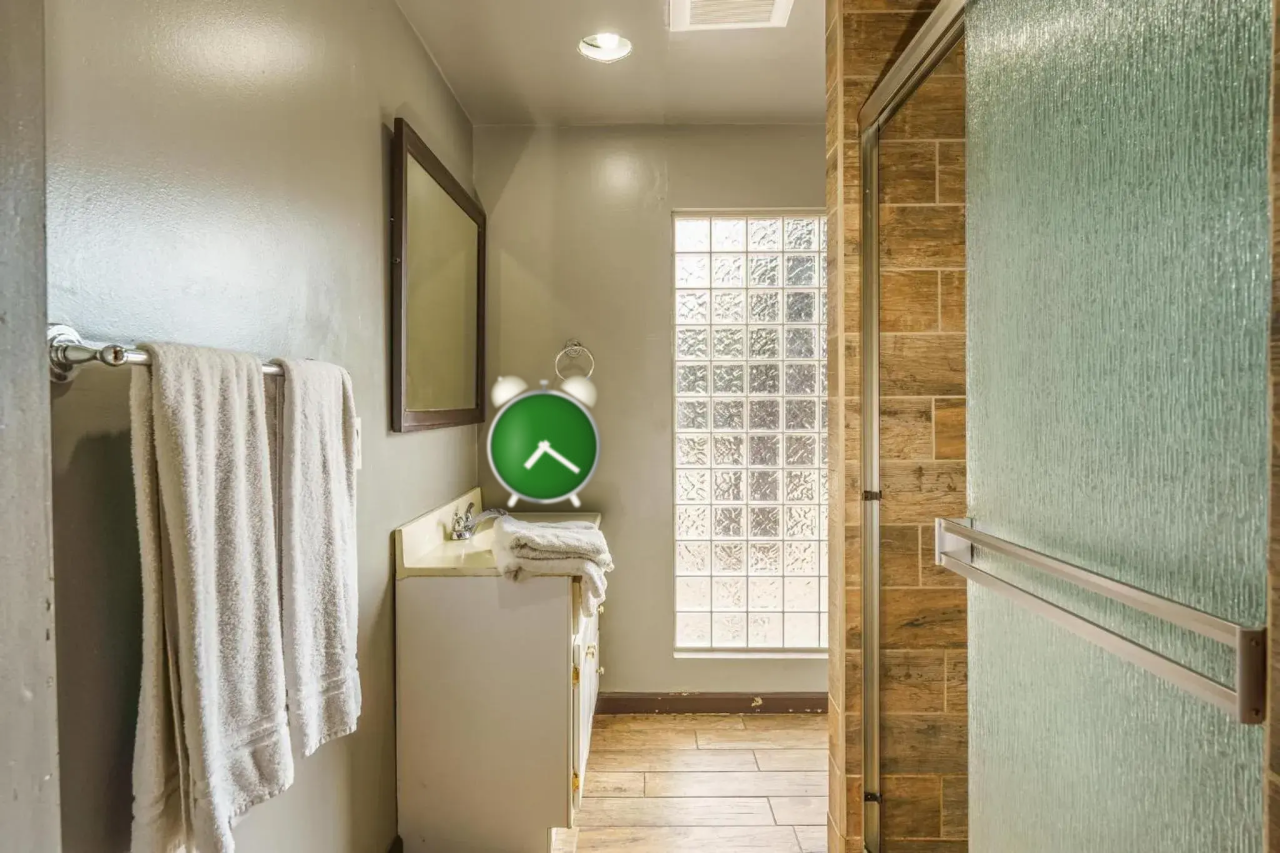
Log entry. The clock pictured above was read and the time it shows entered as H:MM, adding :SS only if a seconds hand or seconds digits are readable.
7:21
